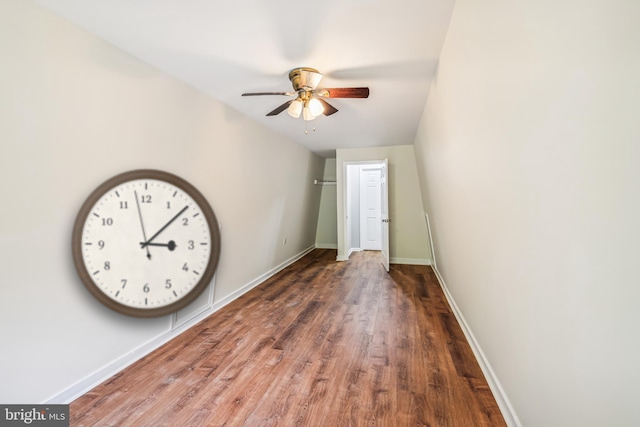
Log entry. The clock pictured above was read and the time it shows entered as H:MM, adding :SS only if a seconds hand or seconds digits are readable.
3:07:58
